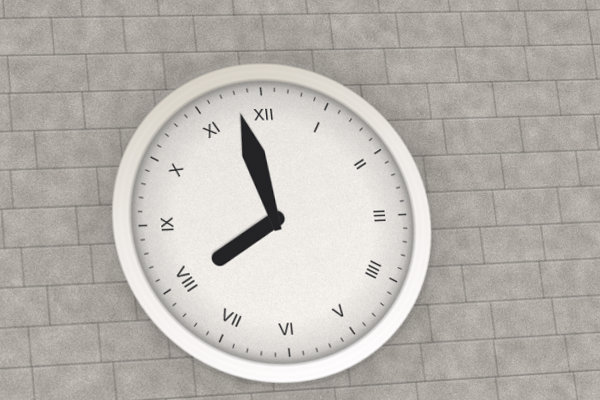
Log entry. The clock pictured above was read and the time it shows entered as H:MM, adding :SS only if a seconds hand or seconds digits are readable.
7:58
